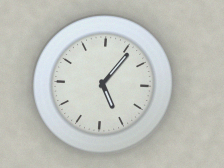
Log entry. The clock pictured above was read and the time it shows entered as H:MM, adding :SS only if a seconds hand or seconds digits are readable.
5:06
